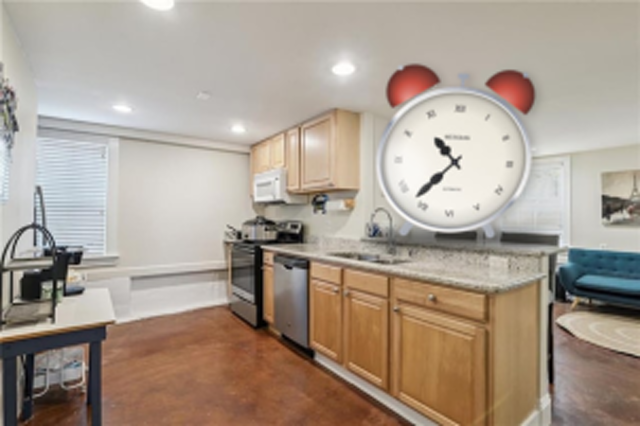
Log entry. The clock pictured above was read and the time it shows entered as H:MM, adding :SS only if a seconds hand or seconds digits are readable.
10:37
